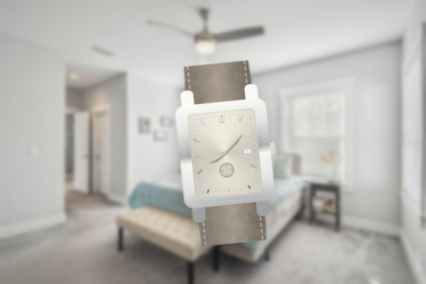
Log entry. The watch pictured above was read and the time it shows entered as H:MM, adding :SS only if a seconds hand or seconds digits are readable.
8:08
